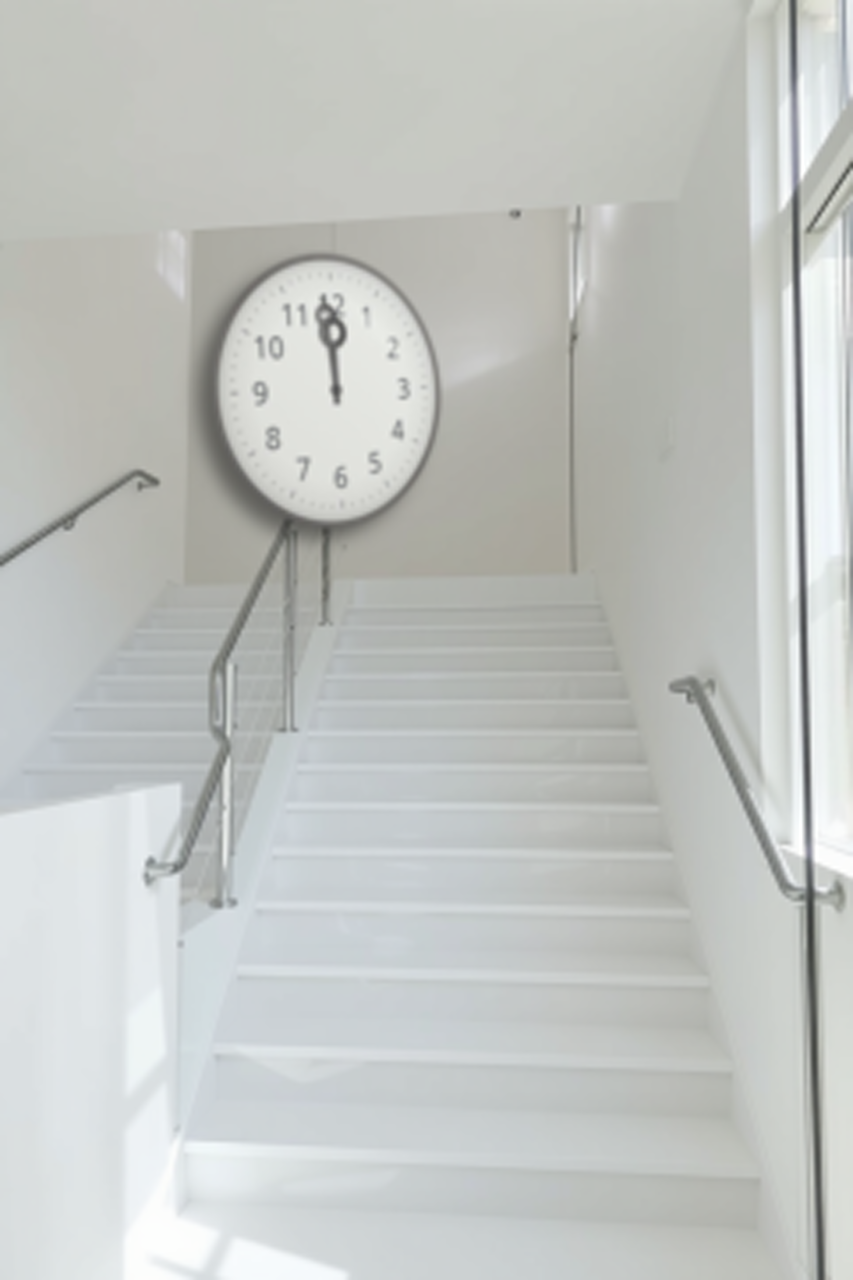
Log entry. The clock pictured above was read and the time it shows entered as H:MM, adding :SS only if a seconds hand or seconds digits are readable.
11:59
